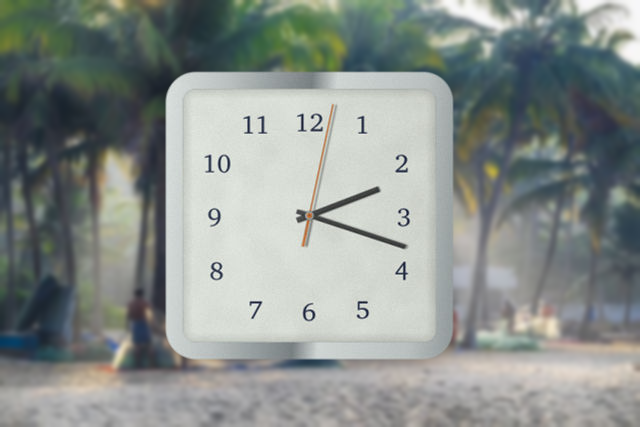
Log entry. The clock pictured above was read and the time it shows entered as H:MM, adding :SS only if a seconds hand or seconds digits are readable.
2:18:02
